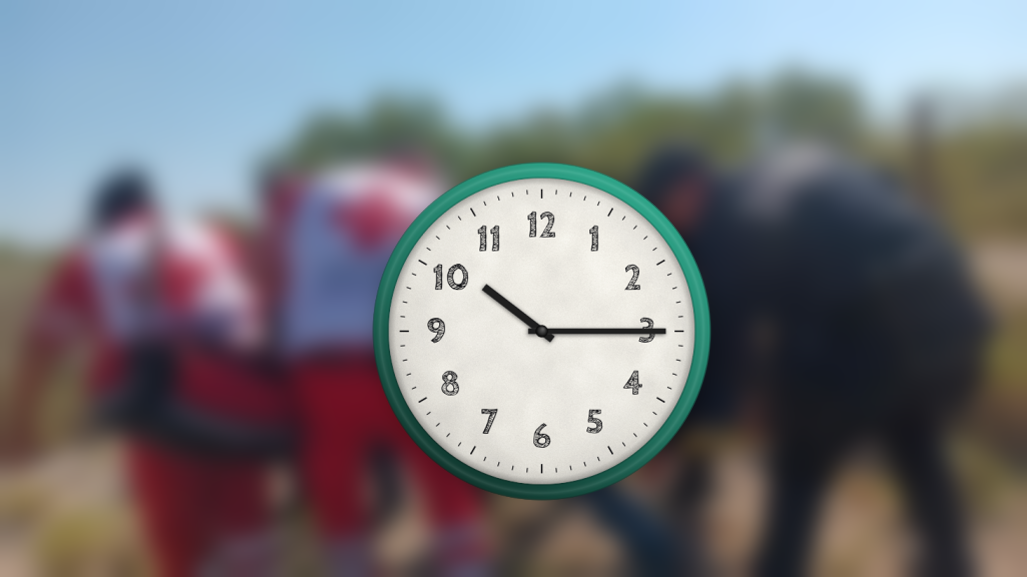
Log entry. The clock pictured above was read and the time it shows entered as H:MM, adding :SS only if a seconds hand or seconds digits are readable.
10:15
